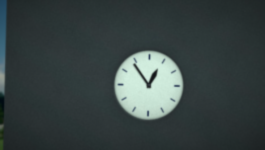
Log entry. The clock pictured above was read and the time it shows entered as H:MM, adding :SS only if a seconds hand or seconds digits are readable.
12:54
